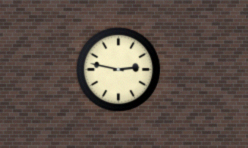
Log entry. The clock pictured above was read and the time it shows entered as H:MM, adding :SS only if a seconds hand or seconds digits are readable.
2:47
